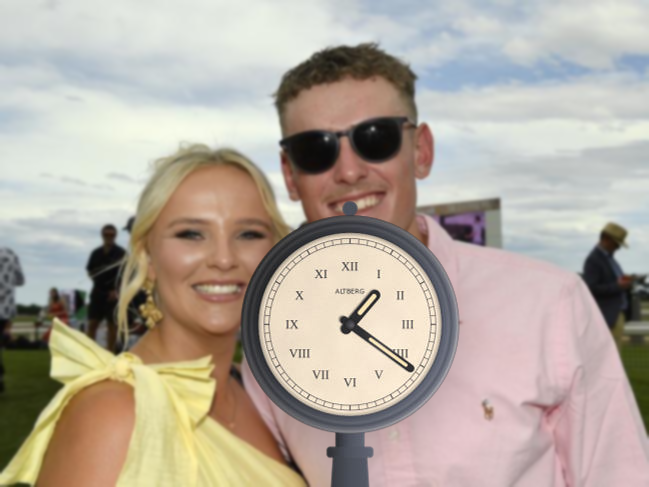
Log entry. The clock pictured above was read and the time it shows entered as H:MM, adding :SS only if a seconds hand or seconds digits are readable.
1:21
